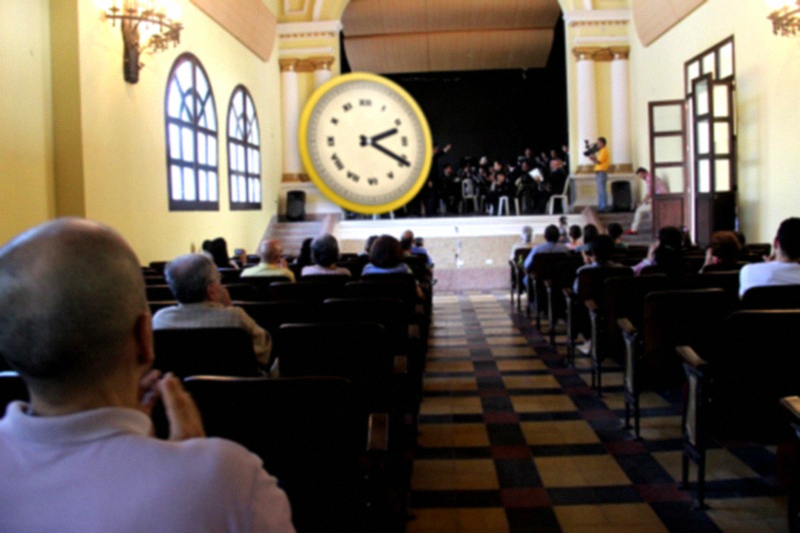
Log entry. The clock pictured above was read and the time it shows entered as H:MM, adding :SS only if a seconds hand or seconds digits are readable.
2:20
